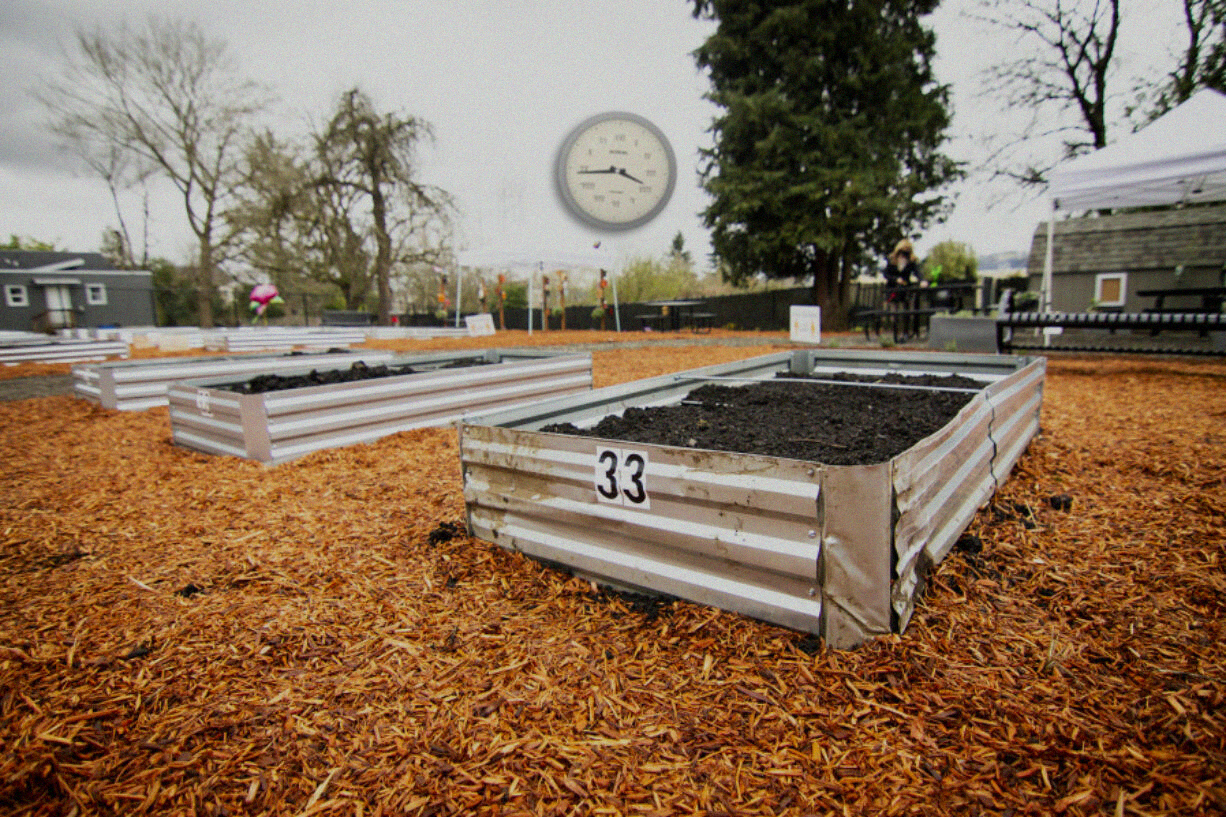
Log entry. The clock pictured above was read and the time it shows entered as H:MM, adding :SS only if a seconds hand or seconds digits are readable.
3:44
